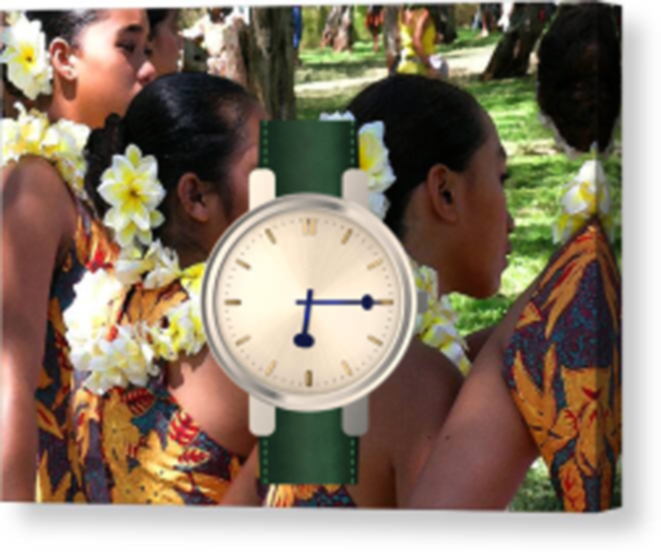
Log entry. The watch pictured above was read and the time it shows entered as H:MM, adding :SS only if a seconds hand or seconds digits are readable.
6:15
